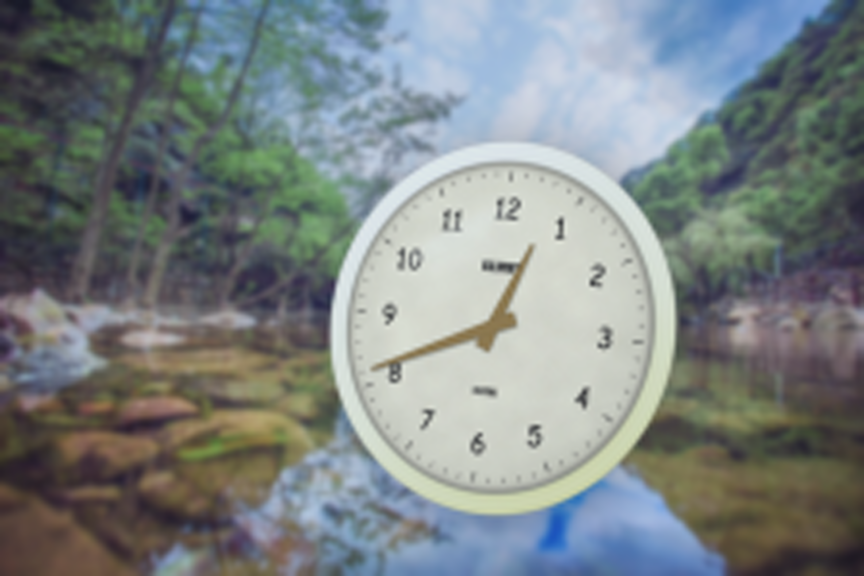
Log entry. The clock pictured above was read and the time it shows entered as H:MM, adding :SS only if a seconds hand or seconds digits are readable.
12:41
